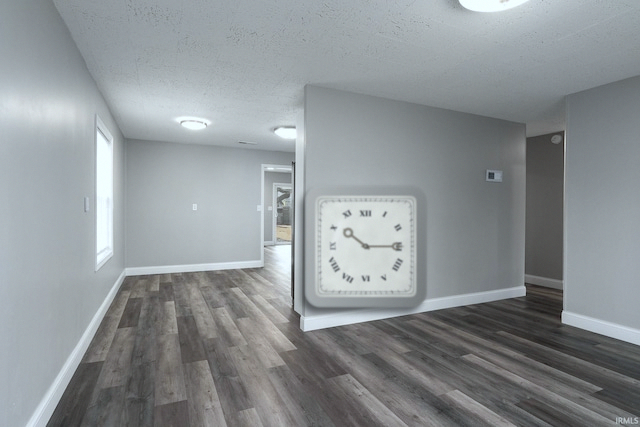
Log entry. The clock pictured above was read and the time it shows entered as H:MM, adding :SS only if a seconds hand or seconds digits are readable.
10:15
